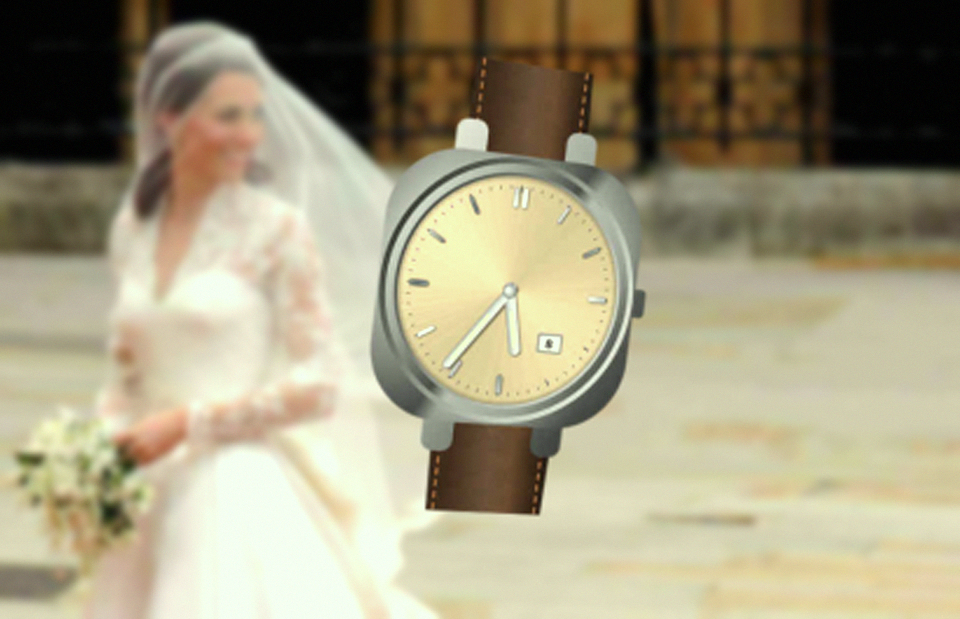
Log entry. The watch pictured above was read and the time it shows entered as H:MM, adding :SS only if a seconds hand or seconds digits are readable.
5:36
